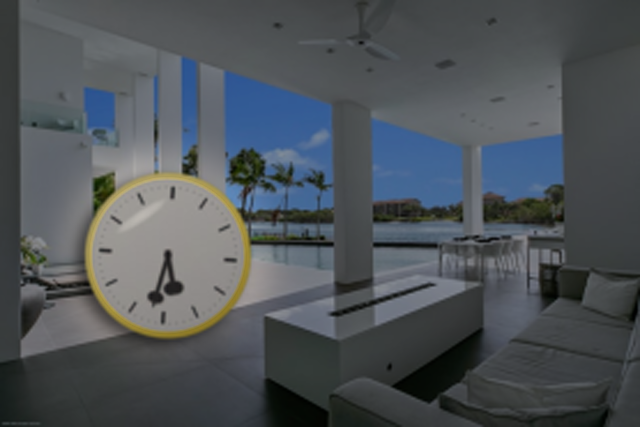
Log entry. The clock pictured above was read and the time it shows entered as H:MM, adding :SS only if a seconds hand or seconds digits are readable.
5:32
